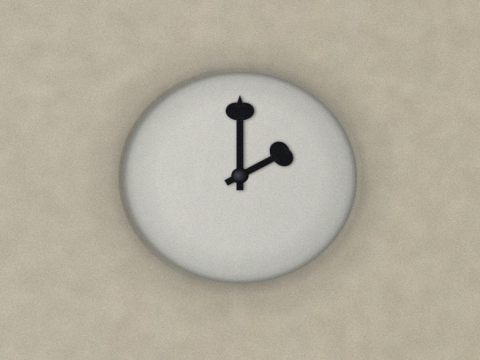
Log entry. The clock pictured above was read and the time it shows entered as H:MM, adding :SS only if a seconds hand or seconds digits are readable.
2:00
